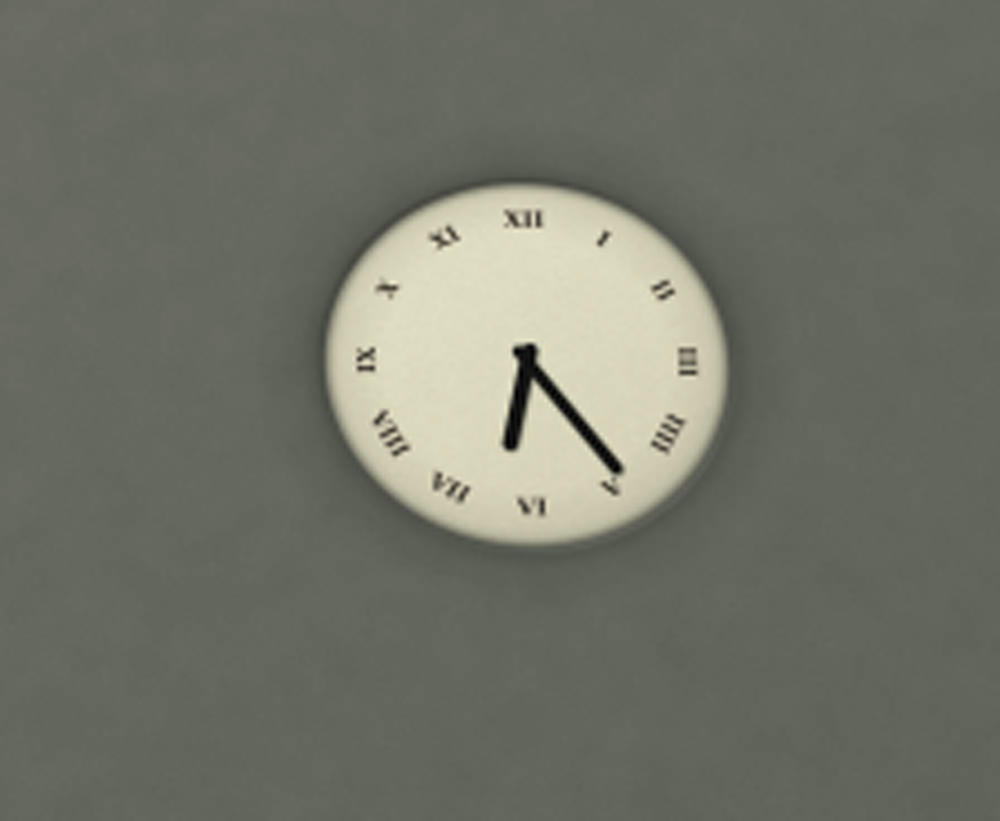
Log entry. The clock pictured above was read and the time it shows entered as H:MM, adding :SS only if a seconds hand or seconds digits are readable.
6:24
